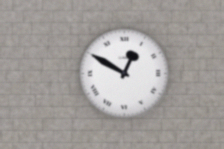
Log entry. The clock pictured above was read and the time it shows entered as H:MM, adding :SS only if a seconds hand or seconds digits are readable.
12:50
